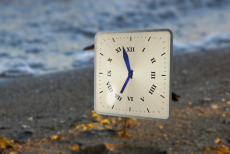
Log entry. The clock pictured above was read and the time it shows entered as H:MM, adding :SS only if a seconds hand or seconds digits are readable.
6:57
